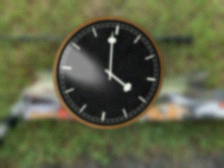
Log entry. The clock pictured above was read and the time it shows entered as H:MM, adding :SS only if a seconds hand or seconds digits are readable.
3:59
